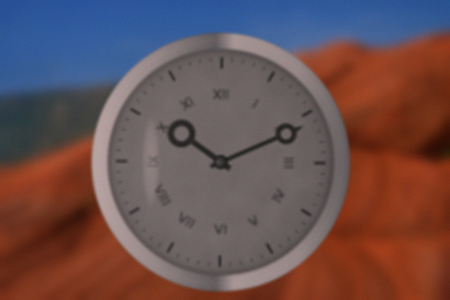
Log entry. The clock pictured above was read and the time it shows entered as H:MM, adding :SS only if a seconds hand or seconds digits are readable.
10:11
